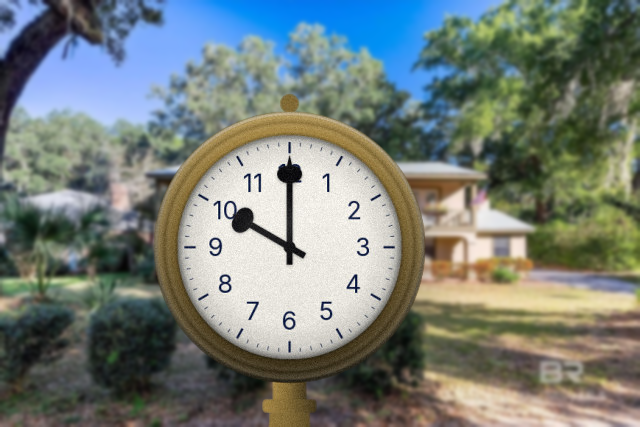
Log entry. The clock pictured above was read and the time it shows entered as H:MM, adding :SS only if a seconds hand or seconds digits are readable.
10:00
